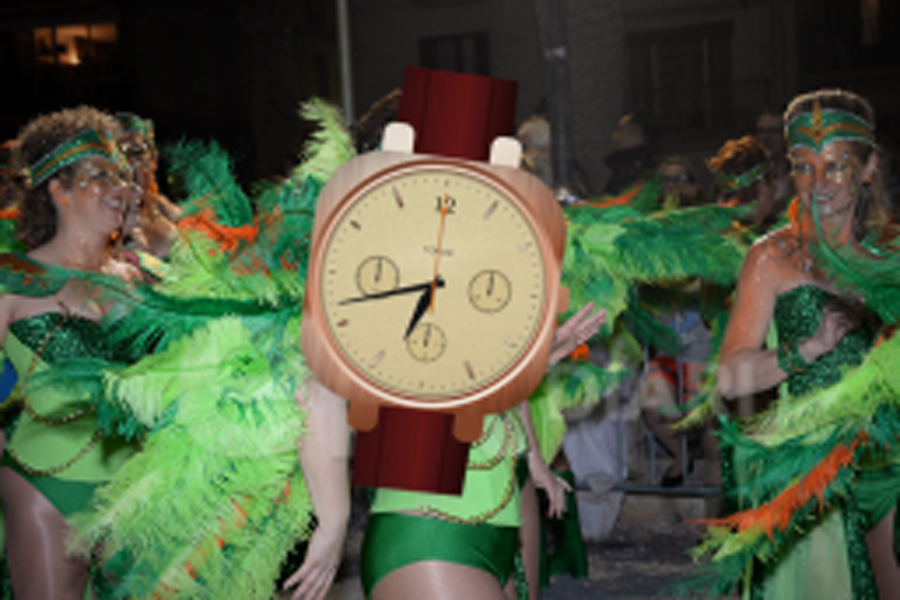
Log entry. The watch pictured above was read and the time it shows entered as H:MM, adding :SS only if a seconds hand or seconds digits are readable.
6:42
